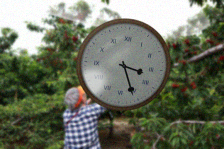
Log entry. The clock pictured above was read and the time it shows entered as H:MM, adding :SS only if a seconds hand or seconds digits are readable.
3:26
